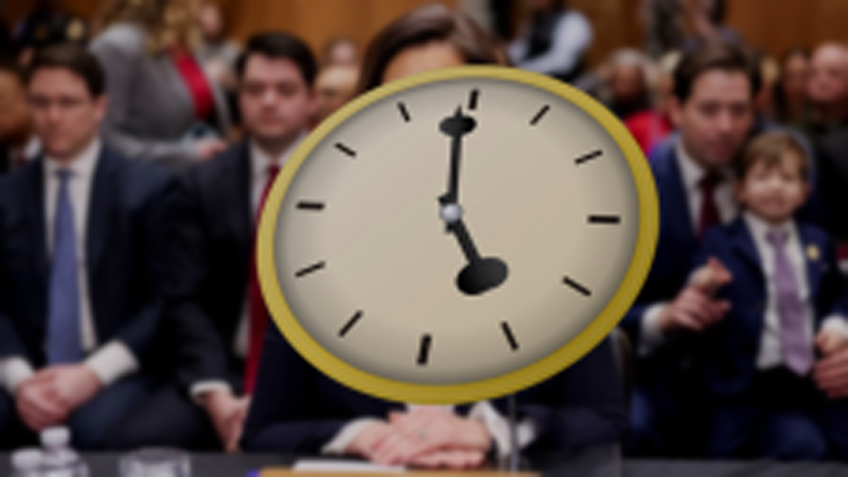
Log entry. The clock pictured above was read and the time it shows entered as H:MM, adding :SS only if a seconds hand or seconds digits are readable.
4:59
